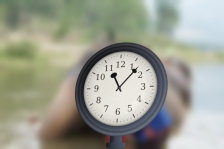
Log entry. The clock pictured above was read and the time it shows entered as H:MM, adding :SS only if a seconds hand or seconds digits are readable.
11:07
